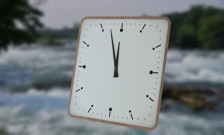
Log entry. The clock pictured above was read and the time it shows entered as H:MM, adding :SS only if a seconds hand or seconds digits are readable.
11:57
